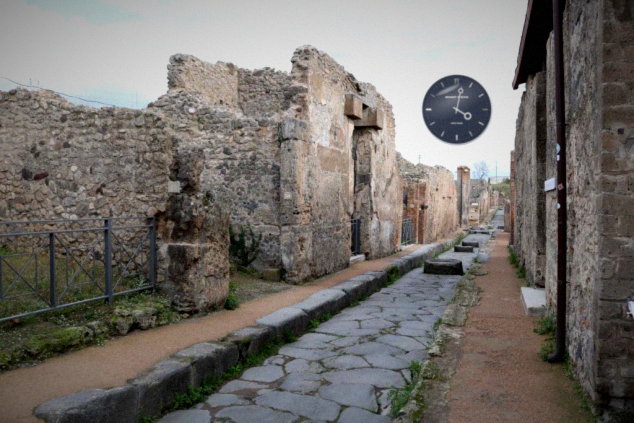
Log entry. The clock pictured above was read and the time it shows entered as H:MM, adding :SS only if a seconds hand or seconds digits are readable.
4:02
